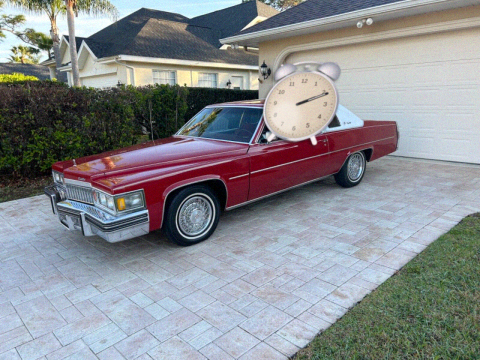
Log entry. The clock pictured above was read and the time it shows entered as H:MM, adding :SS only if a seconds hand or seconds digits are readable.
2:11
